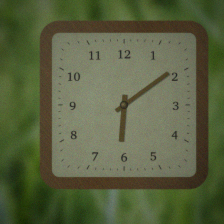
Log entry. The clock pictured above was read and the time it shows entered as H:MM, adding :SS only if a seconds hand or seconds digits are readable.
6:09
